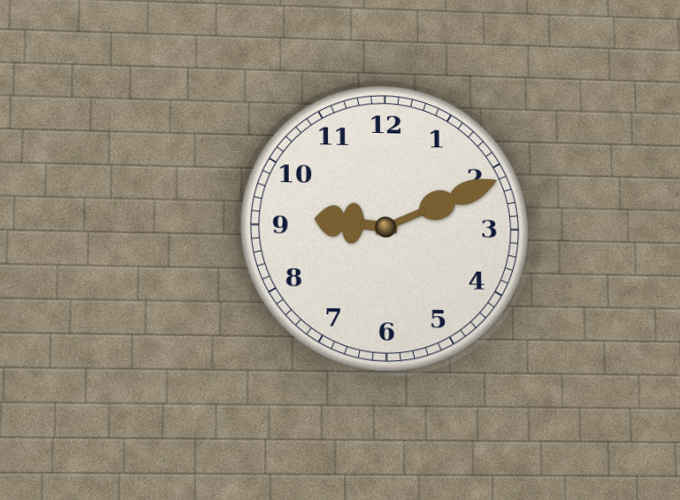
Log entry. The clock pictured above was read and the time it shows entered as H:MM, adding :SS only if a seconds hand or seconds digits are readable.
9:11
